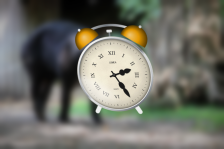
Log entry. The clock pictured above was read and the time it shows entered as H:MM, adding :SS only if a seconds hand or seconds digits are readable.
2:25
